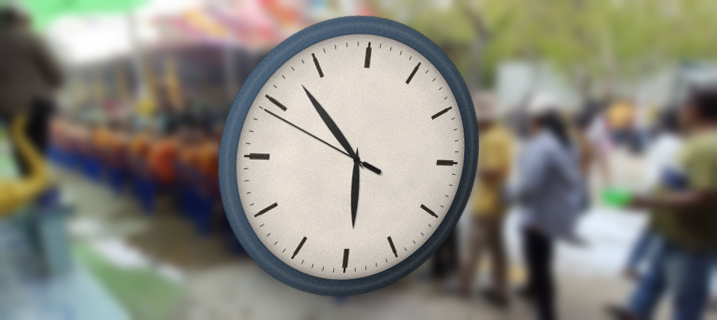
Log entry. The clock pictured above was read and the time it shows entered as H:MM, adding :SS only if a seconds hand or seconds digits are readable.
5:52:49
